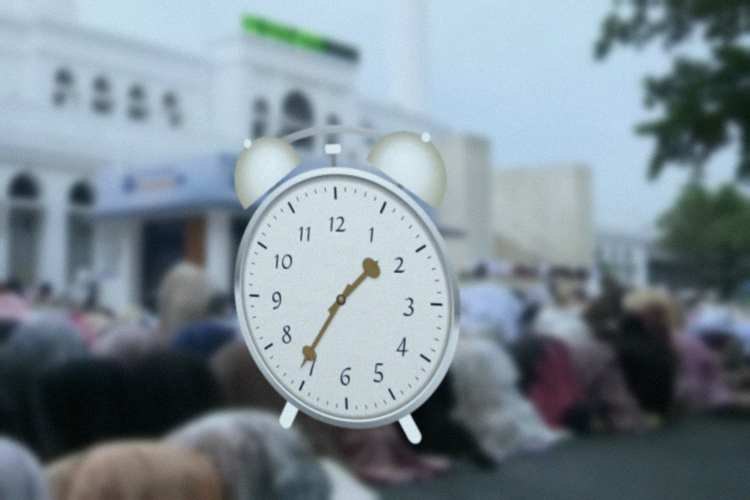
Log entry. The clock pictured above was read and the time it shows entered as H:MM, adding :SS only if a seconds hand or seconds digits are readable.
1:36
